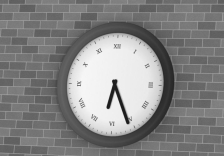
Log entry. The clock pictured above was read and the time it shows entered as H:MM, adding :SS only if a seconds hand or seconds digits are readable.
6:26
